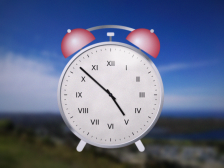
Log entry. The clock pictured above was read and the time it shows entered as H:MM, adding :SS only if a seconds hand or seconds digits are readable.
4:52
